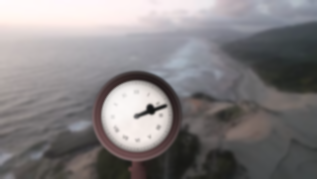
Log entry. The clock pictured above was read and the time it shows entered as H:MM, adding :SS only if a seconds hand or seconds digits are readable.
2:12
